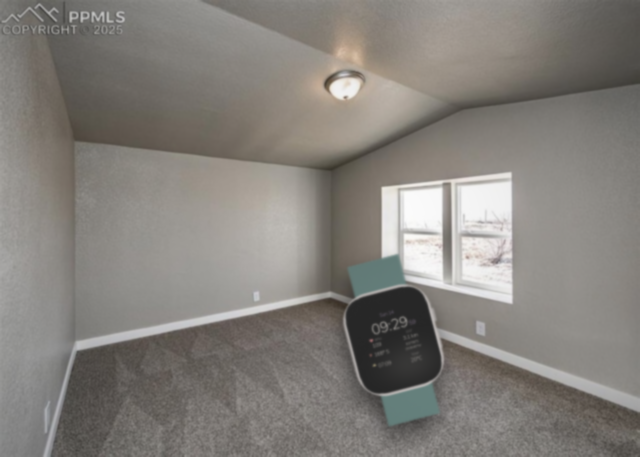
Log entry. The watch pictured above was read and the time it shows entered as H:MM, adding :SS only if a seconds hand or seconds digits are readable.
9:29
